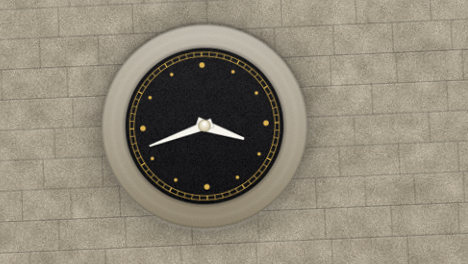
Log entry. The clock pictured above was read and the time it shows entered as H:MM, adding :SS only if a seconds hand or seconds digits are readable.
3:42
